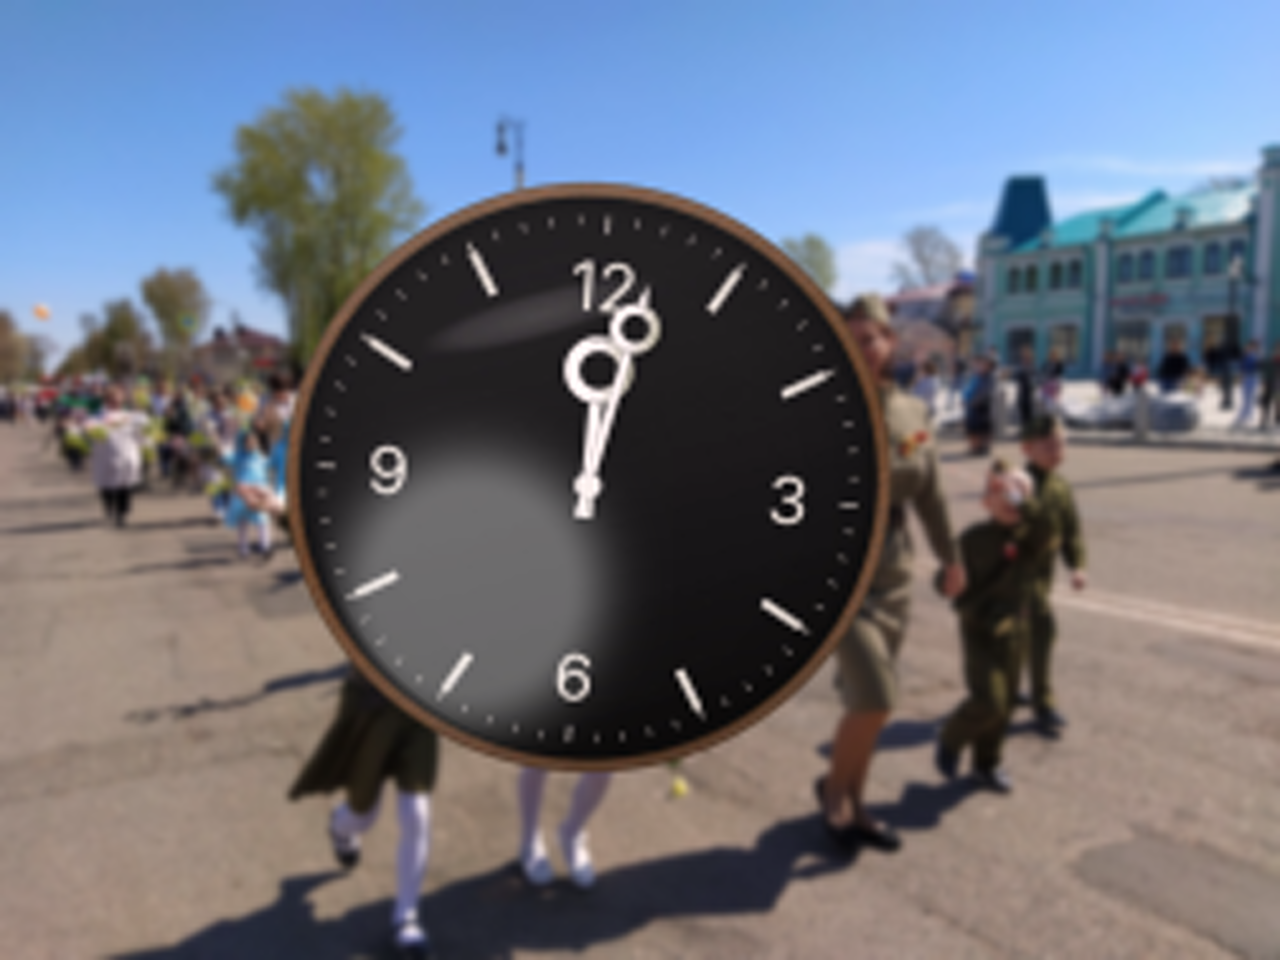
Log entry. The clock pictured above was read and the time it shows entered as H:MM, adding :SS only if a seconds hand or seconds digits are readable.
12:02
